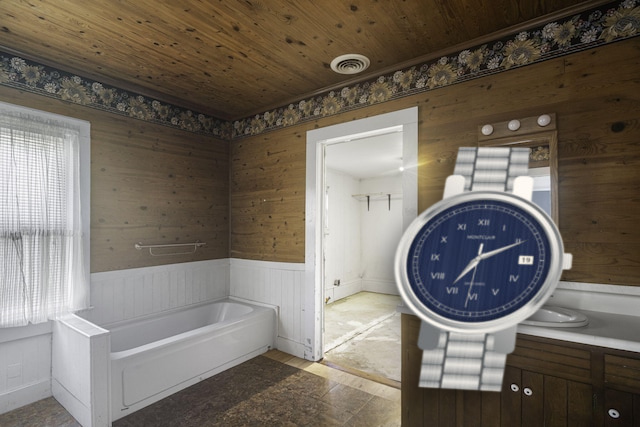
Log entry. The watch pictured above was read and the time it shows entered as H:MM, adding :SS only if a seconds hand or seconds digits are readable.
7:10:31
